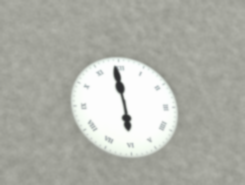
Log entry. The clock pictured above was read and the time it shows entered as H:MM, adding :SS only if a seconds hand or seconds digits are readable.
5:59
